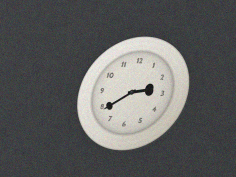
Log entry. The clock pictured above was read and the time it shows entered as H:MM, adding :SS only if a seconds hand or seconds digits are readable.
2:39
